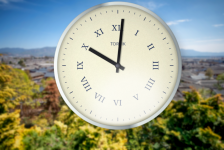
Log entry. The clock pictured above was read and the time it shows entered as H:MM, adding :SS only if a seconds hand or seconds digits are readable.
10:01
